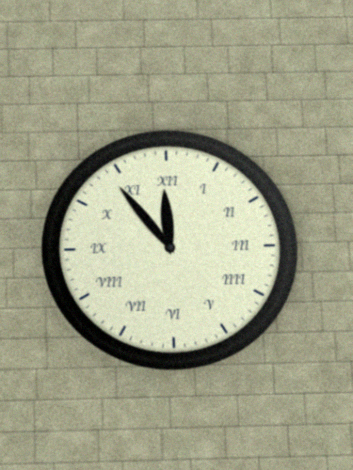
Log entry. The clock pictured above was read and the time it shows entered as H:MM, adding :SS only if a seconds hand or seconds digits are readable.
11:54
